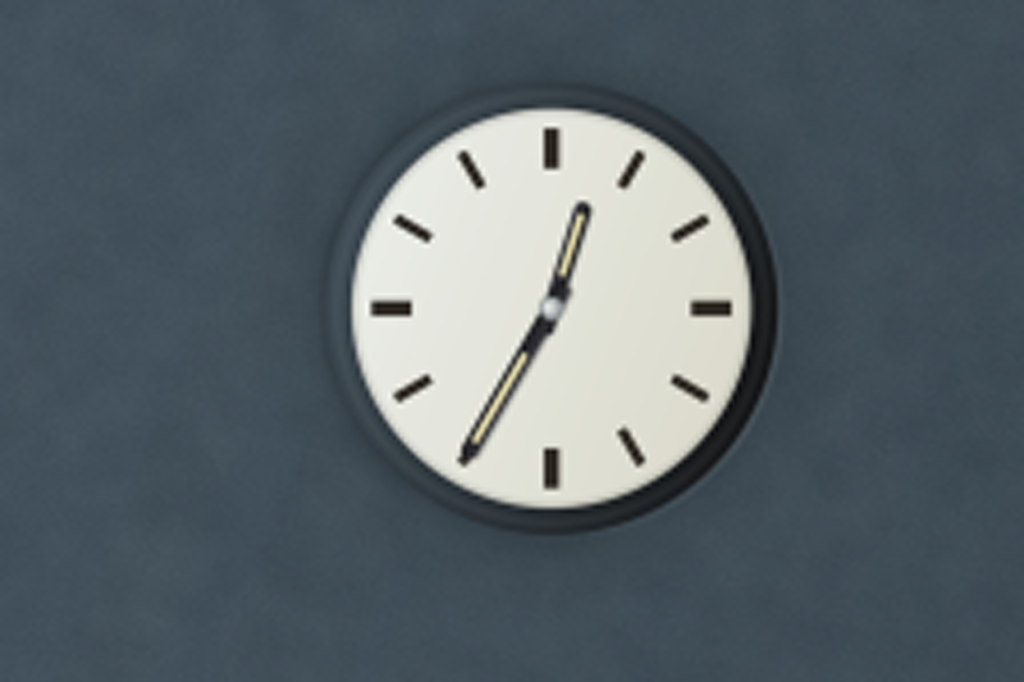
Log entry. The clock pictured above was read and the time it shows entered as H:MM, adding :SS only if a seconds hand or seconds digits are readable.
12:35
